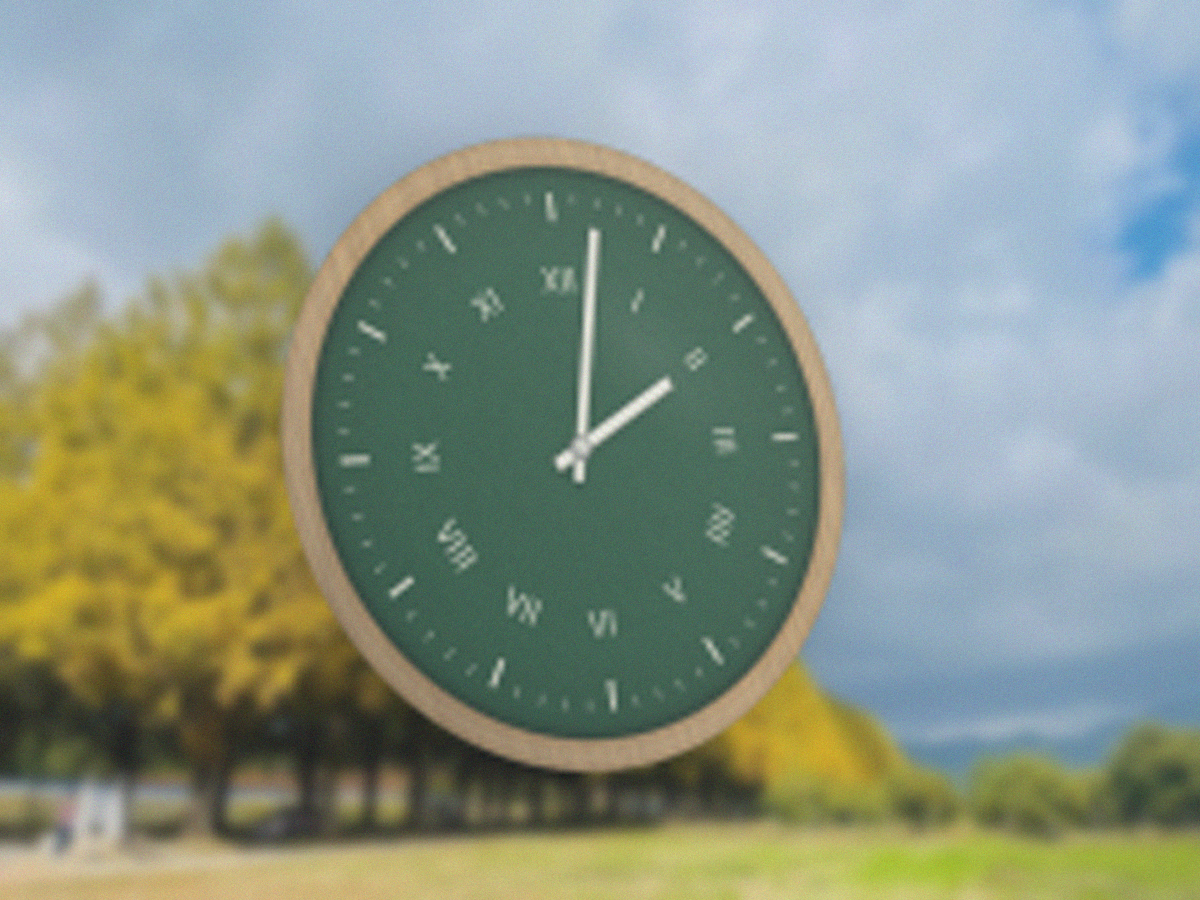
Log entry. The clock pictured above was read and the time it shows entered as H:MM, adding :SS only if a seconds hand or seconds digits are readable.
2:02
